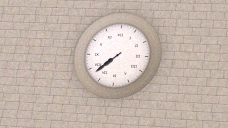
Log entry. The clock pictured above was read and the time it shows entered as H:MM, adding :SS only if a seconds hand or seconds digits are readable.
7:38
